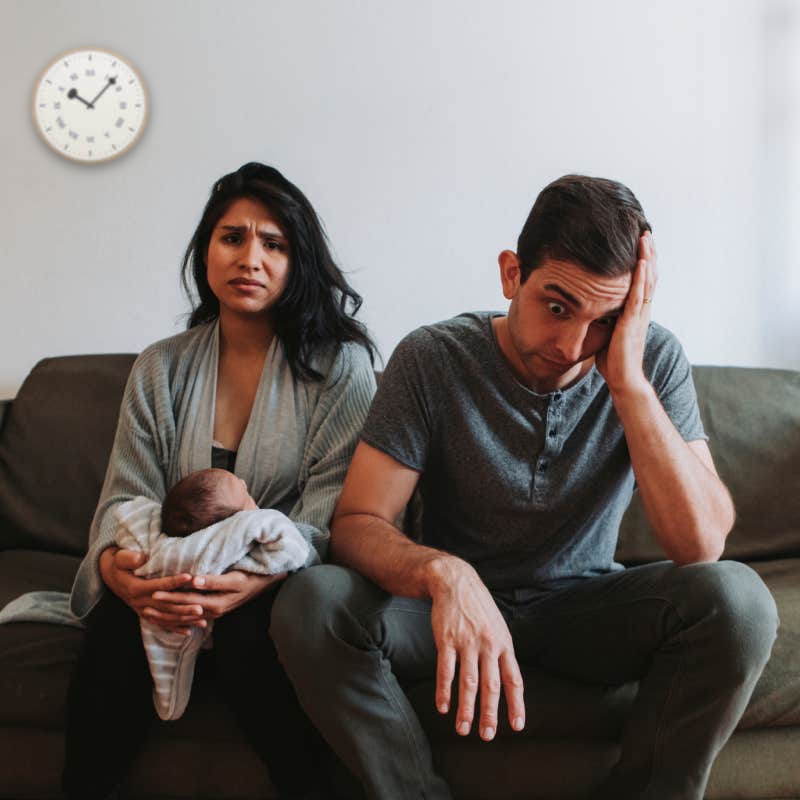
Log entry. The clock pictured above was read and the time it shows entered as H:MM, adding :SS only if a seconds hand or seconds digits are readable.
10:07
